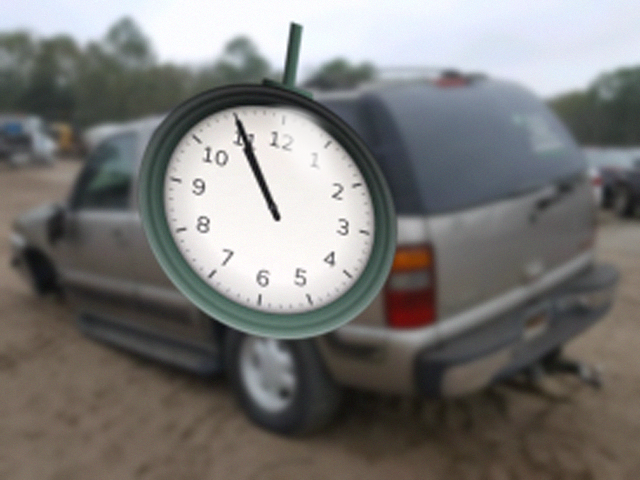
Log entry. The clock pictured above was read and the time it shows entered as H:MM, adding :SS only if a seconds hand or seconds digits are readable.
10:55
